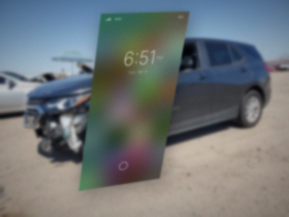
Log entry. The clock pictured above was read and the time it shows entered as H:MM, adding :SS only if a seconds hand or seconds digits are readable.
6:51
